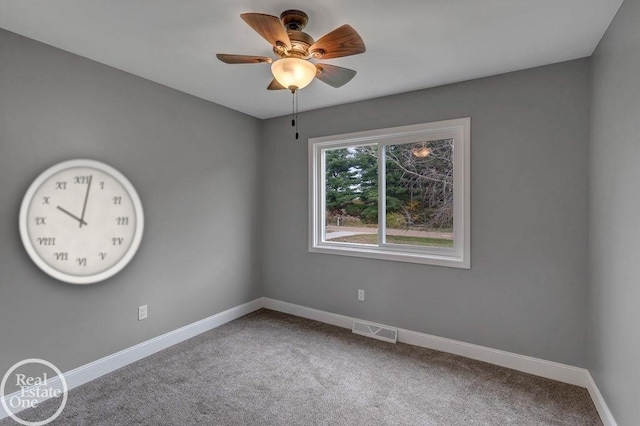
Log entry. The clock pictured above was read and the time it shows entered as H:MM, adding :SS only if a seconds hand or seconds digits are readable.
10:02
